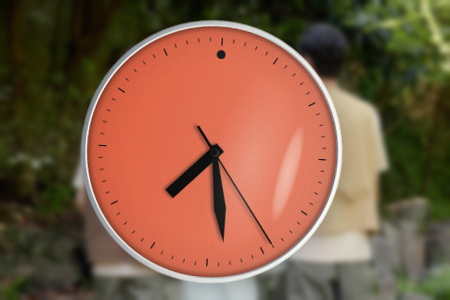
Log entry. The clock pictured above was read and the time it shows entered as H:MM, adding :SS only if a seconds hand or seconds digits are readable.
7:28:24
